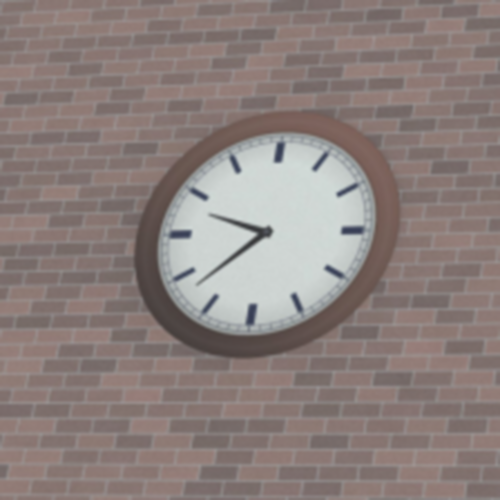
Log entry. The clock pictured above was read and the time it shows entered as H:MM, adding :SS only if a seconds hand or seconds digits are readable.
9:38
